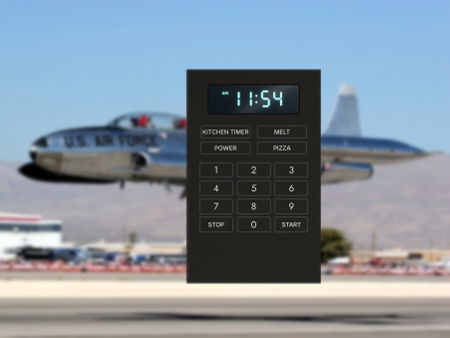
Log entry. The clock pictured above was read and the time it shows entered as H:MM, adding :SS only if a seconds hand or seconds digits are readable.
11:54
